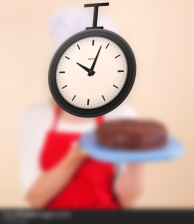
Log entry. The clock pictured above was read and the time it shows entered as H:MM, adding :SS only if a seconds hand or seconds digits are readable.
10:03
